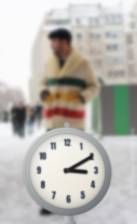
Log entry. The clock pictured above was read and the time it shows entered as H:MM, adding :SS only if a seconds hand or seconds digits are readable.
3:10
